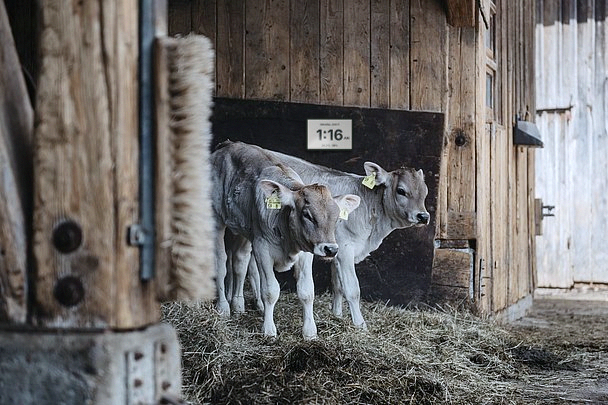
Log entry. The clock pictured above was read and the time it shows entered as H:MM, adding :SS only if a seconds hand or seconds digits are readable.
1:16
